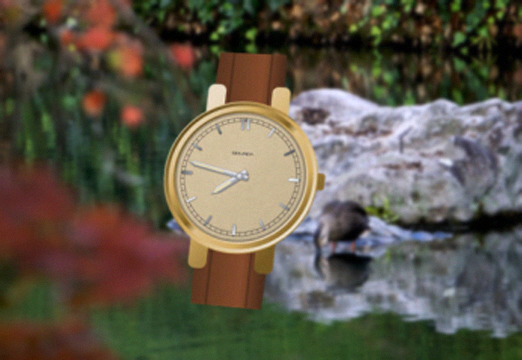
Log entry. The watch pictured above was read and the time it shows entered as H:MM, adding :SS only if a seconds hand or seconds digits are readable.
7:47
